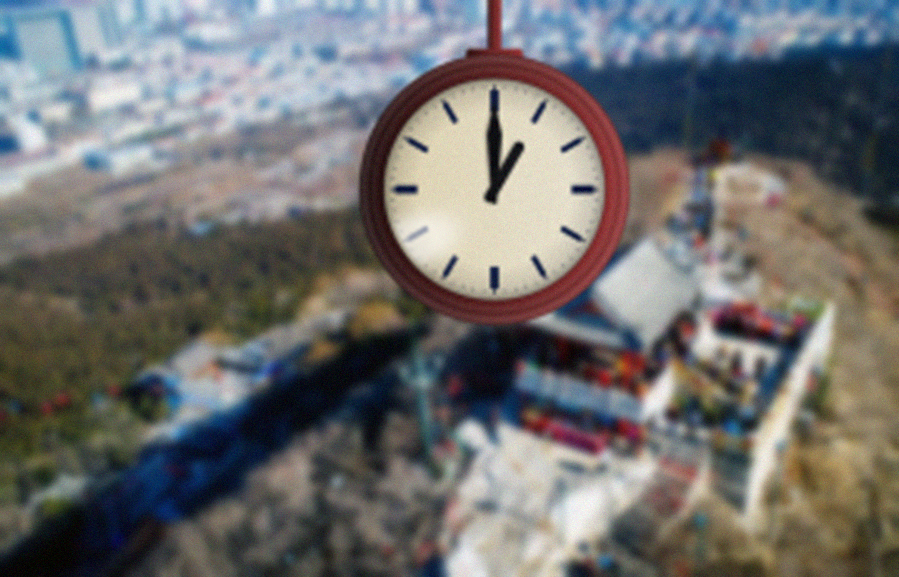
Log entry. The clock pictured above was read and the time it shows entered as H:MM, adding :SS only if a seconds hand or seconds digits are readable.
1:00
